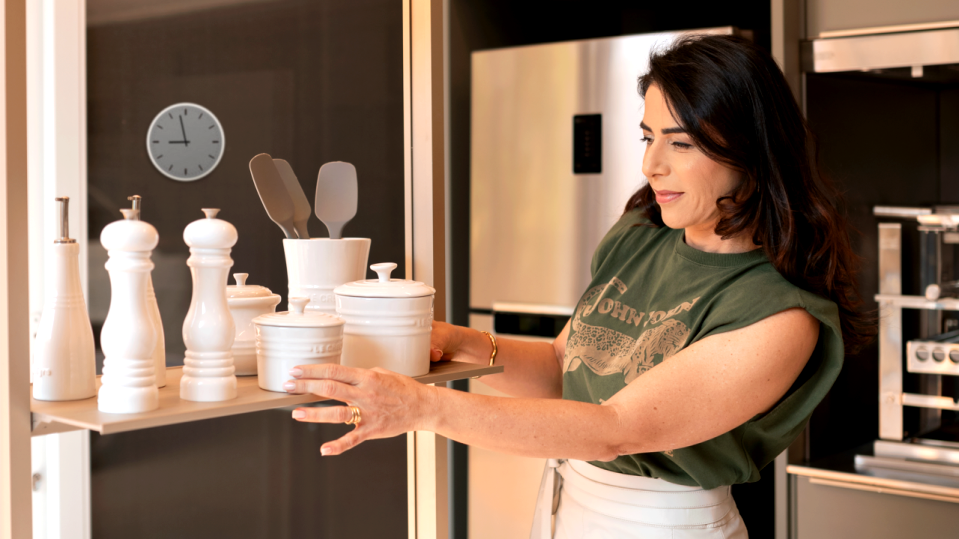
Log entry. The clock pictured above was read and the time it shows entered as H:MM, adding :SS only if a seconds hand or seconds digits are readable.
8:58
